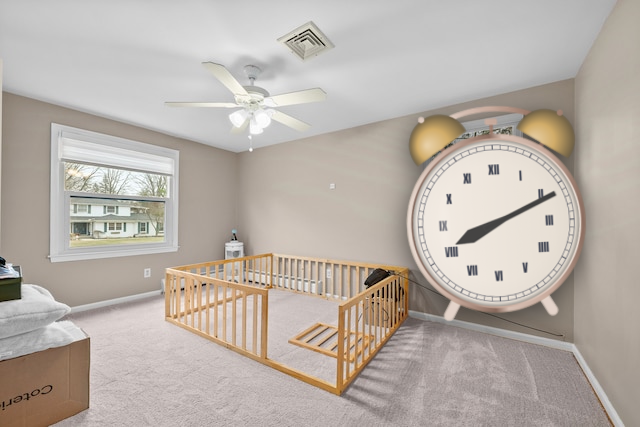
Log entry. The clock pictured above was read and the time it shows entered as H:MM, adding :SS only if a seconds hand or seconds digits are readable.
8:11
